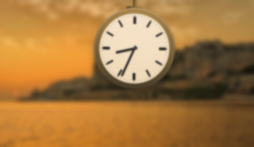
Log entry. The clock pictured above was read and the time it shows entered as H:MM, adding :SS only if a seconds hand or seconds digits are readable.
8:34
